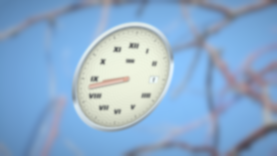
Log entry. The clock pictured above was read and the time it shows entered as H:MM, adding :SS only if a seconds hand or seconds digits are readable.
8:43
